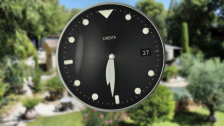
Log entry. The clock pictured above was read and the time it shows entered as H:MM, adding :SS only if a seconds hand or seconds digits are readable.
6:31
